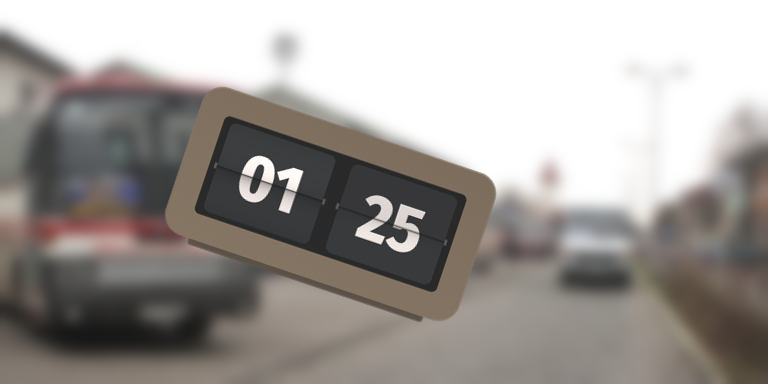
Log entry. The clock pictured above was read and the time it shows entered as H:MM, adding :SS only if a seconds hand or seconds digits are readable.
1:25
